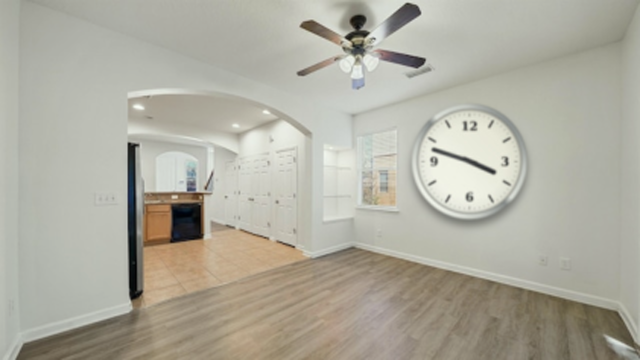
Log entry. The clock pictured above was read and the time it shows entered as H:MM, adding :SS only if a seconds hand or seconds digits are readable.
3:48
